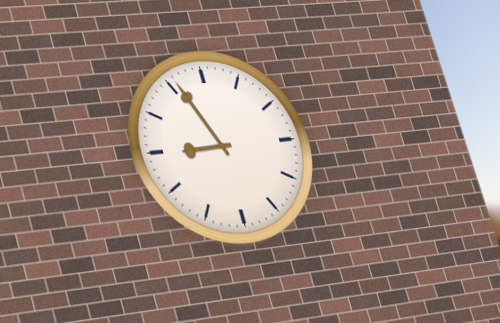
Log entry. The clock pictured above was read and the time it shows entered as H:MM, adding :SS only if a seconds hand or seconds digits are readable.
8:56
